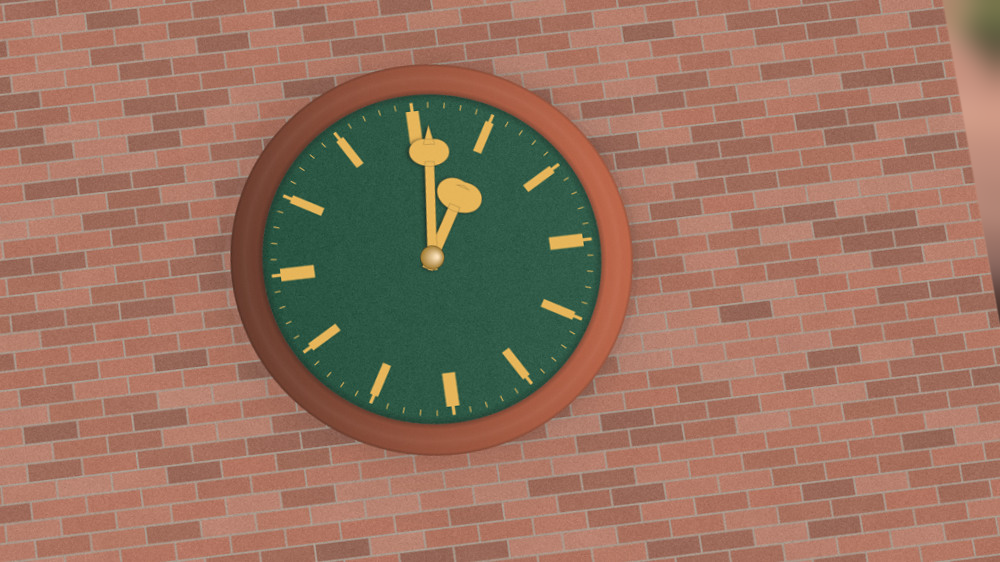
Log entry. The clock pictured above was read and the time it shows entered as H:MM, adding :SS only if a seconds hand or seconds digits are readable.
1:01
